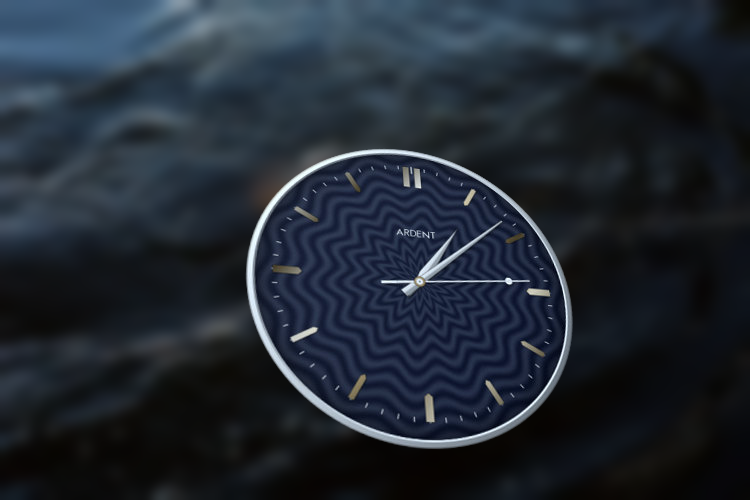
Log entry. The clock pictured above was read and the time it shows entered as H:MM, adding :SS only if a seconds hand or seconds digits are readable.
1:08:14
